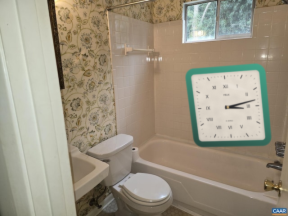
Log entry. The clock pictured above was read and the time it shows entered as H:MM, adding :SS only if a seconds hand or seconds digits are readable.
3:13
